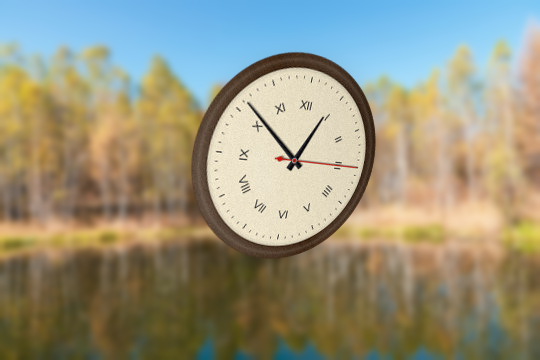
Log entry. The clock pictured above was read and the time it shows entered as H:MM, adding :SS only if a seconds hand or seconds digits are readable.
12:51:15
